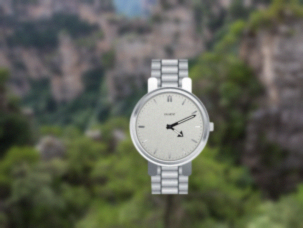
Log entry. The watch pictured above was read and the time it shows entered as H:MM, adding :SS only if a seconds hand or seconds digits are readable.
4:11
